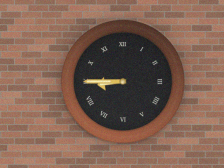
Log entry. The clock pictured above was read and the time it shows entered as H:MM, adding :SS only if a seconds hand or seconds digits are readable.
8:45
